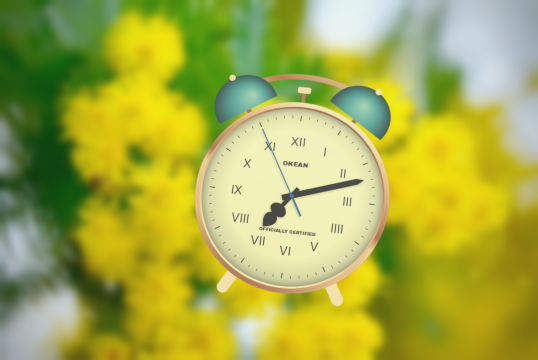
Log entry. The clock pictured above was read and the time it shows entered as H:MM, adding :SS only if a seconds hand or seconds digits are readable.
7:11:55
